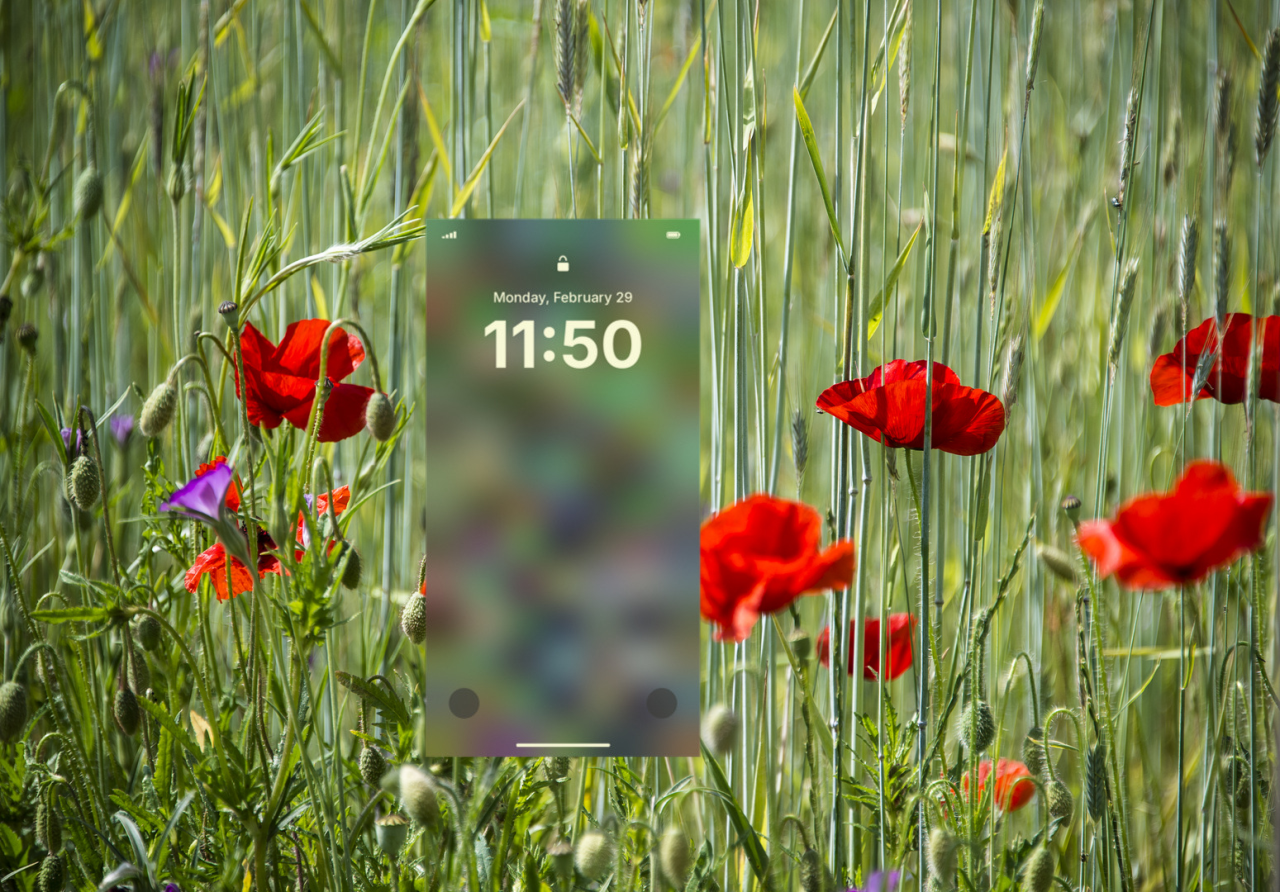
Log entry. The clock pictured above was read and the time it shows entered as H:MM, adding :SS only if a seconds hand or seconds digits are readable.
11:50
